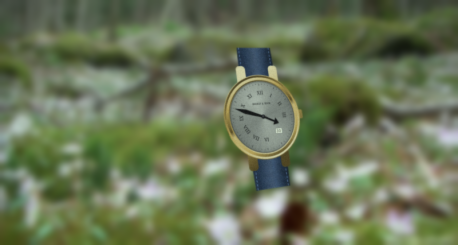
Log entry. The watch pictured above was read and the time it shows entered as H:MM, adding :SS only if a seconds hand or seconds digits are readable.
3:48
